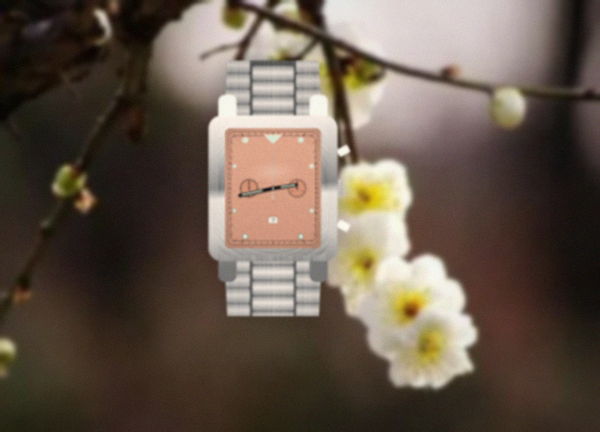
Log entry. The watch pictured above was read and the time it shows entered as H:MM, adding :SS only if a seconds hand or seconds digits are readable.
2:43
